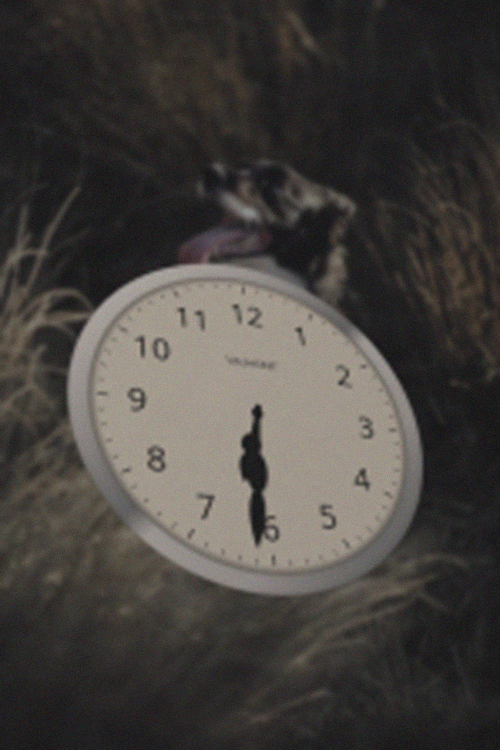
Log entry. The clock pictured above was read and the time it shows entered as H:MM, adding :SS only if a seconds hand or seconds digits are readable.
6:31
